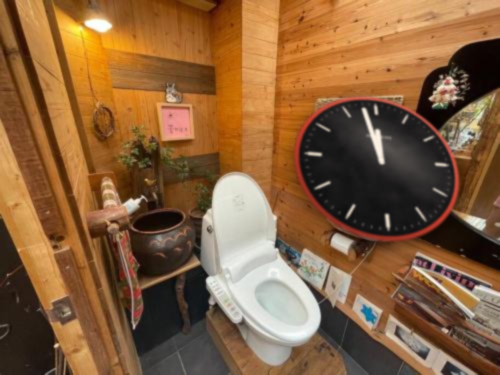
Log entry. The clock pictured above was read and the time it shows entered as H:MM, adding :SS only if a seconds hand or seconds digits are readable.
11:58
